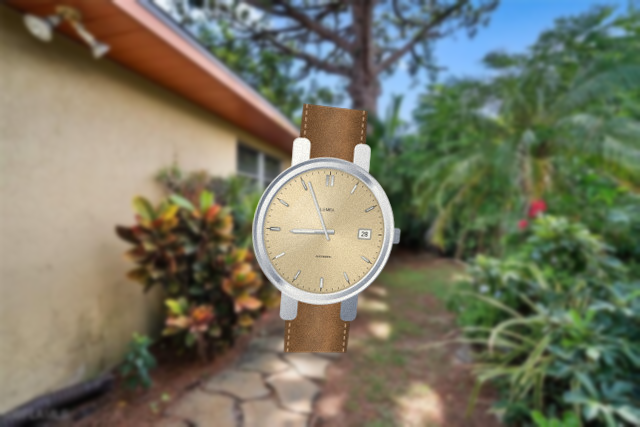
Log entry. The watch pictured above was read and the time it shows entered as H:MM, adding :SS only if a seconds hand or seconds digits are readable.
8:56
